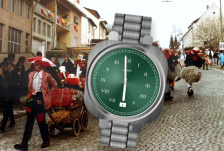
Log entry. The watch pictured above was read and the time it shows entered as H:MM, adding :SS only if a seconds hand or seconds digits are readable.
5:59
